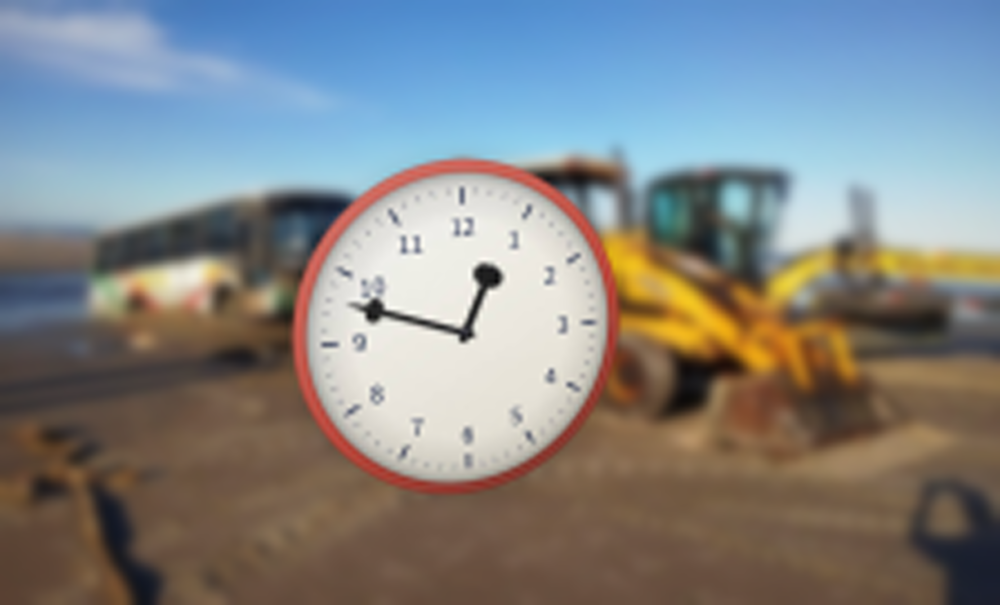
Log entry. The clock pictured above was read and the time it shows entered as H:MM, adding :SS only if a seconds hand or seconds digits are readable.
12:48
